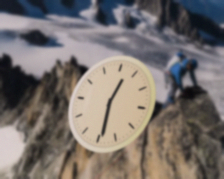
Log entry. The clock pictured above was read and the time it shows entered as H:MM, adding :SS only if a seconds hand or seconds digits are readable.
12:29
